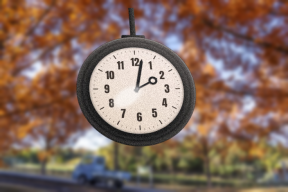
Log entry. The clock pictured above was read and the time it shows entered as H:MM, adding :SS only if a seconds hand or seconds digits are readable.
2:02
